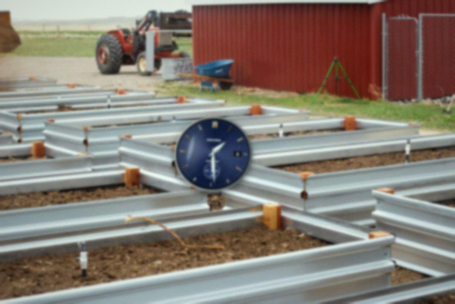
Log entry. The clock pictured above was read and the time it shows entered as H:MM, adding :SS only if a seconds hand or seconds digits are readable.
1:29
